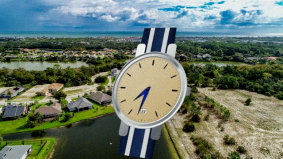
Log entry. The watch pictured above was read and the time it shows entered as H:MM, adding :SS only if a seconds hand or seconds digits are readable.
7:32
